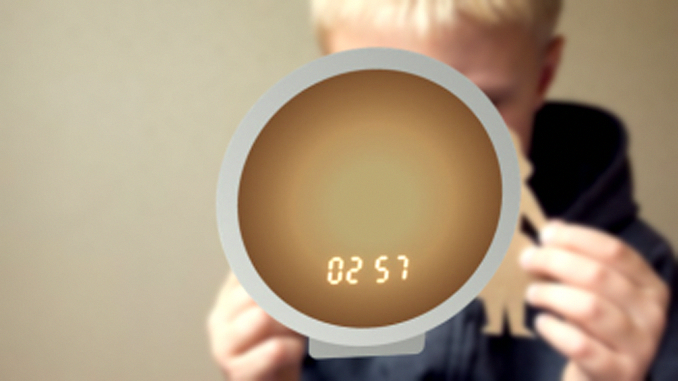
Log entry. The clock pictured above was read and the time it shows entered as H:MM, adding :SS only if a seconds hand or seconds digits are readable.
2:57
